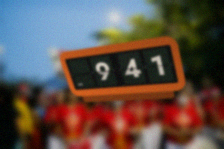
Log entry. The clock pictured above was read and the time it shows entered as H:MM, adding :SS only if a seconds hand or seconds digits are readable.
9:41
